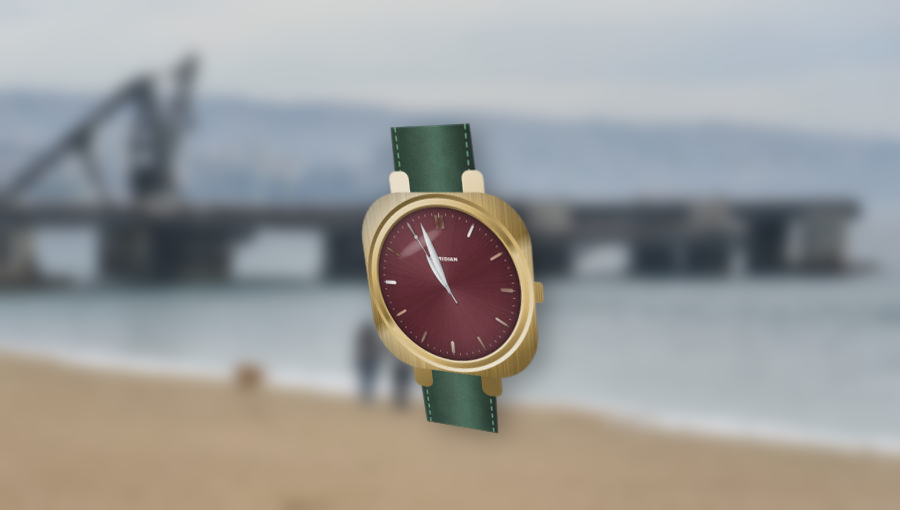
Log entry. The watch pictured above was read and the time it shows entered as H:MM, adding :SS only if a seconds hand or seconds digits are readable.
10:56:55
